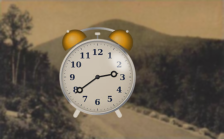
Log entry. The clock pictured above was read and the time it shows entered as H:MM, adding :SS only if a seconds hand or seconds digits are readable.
2:39
